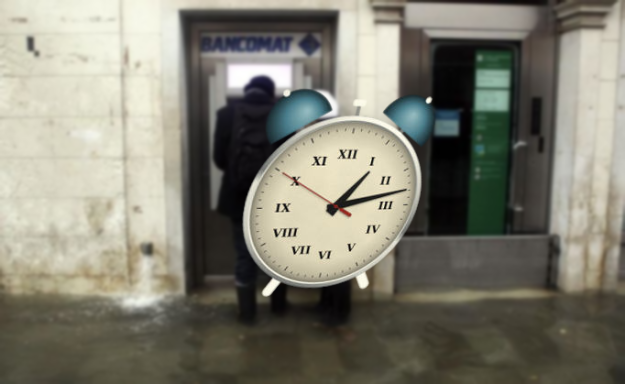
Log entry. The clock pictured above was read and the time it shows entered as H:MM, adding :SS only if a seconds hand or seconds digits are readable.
1:12:50
